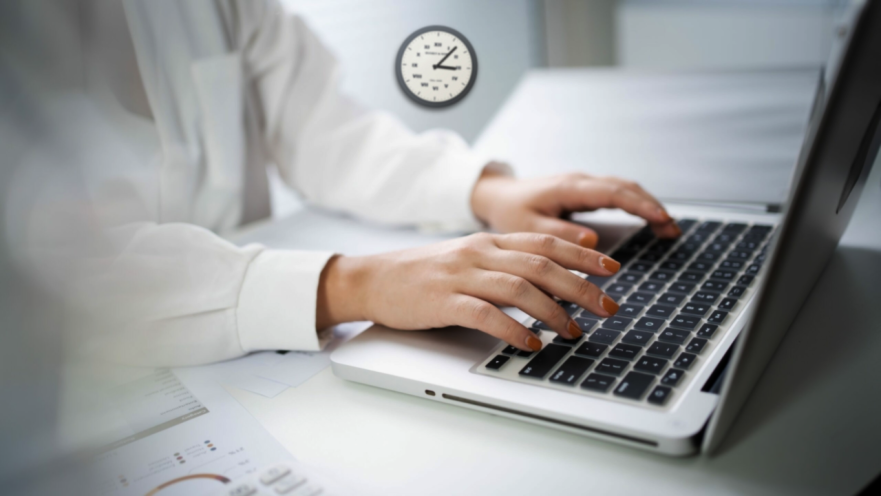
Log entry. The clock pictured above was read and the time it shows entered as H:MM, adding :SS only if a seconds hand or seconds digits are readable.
3:07
